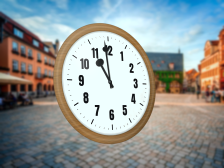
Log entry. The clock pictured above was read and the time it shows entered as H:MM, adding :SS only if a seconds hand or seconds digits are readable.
10:59
